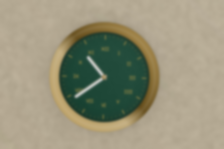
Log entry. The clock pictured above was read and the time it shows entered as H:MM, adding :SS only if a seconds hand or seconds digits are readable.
10:39
